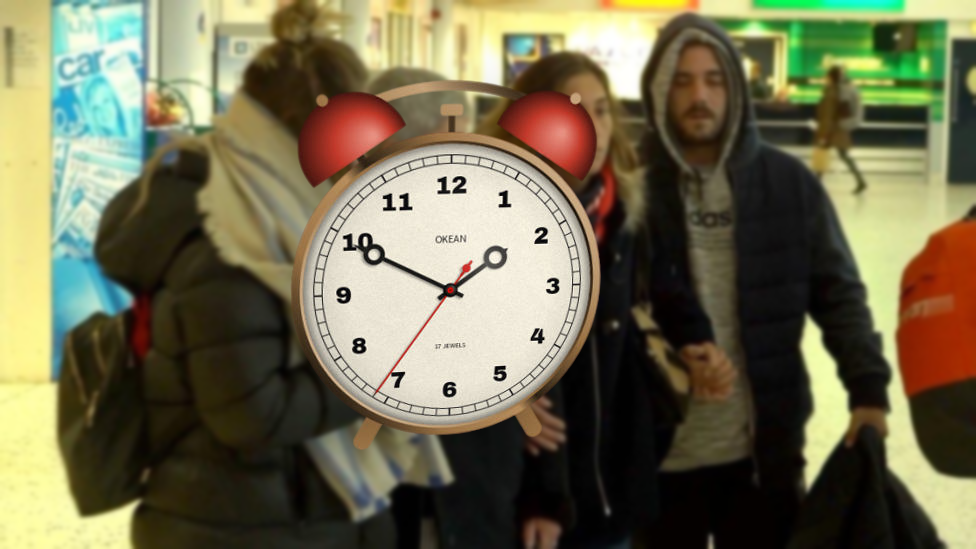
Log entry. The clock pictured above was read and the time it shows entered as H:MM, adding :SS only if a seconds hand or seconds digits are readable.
1:49:36
